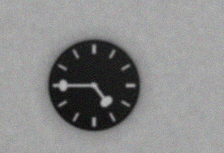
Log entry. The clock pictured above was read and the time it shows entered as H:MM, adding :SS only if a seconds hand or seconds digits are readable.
4:45
